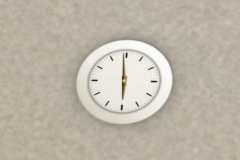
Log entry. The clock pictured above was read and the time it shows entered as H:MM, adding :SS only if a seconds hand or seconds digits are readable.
5:59
